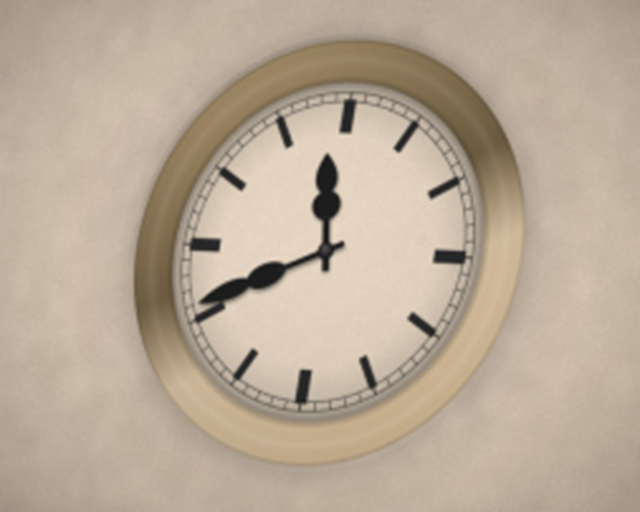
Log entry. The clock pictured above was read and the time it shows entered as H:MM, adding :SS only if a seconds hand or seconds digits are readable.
11:41
